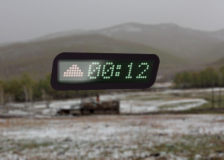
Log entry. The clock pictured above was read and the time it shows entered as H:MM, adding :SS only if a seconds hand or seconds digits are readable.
0:12
